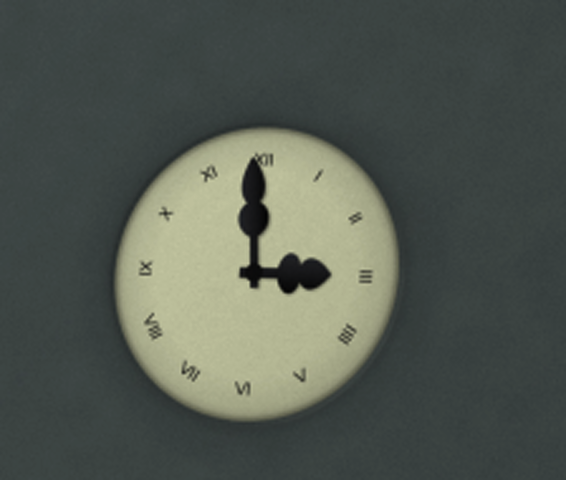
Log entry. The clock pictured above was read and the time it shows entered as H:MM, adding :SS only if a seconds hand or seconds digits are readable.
2:59
